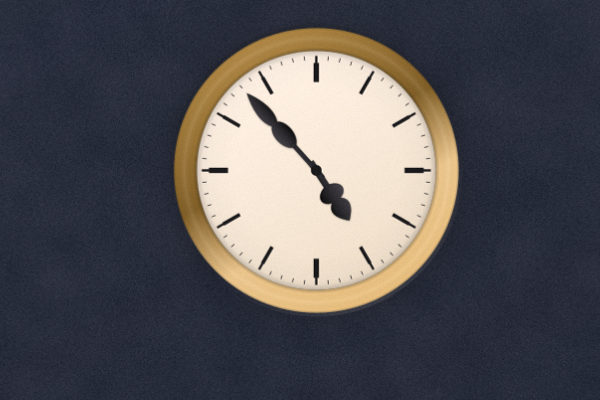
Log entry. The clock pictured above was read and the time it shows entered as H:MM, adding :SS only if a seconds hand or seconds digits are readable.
4:53
